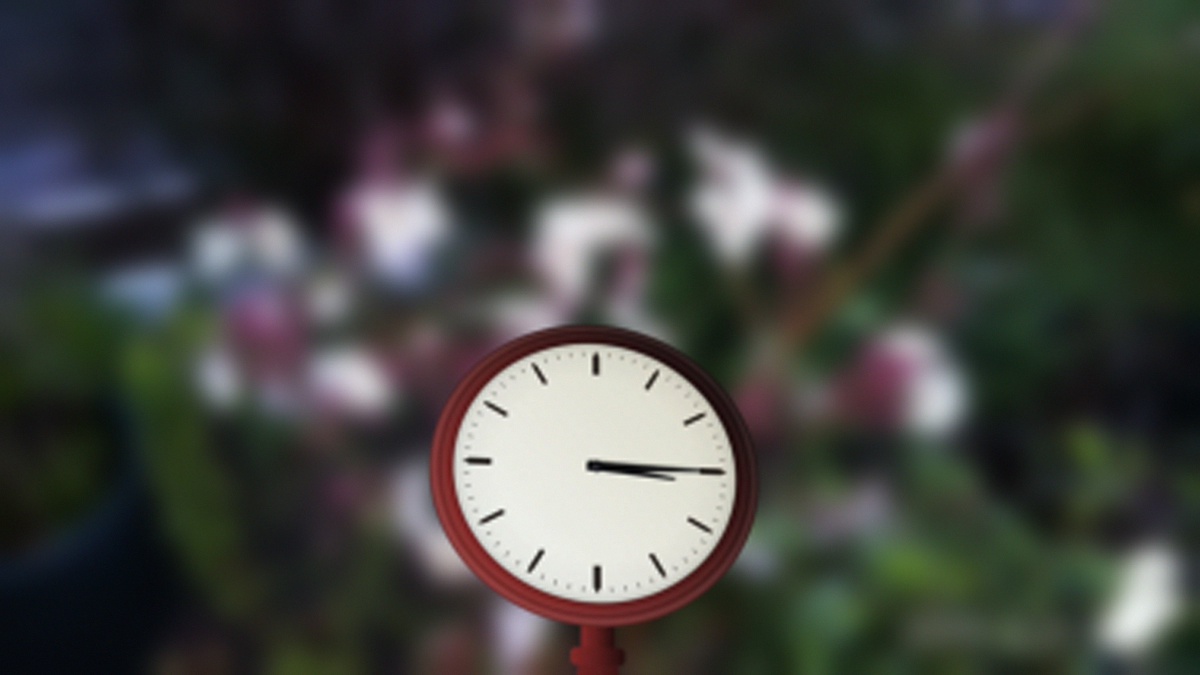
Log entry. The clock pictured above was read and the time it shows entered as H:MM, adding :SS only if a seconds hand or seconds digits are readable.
3:15
